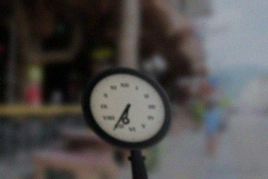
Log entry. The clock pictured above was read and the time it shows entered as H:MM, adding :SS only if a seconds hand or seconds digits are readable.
6:36
